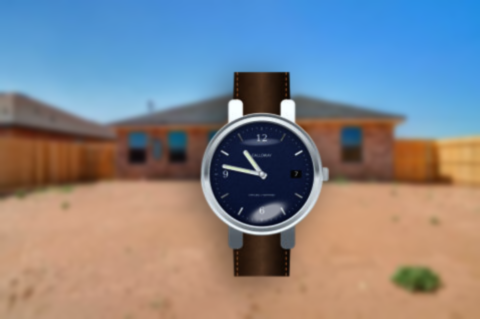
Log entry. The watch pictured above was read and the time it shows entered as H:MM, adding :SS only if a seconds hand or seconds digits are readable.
10:47
